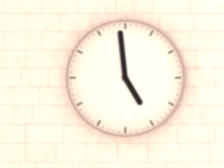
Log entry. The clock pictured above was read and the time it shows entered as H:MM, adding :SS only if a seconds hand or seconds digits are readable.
4:59
